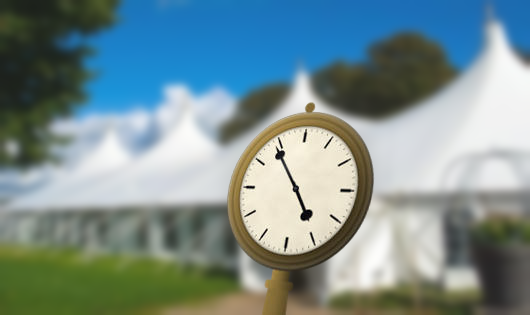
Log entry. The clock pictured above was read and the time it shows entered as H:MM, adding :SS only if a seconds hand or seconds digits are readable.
4:54
